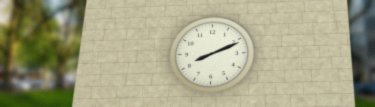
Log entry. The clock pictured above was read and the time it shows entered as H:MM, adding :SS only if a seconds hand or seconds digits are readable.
8:11
